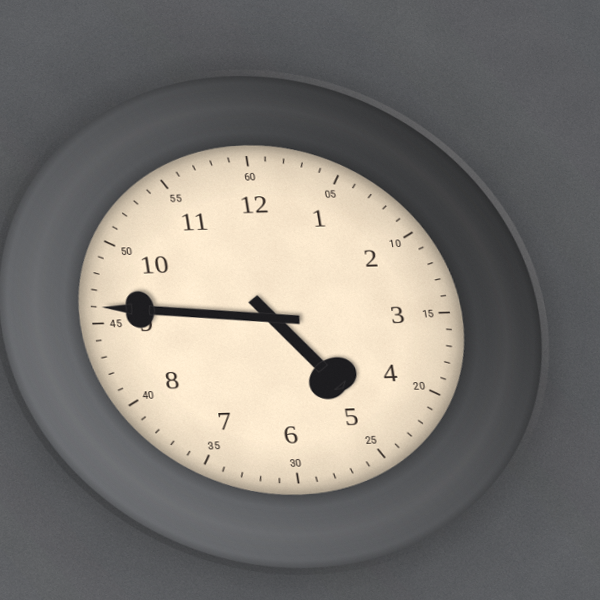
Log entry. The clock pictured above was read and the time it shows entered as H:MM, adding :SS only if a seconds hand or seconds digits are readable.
4:46
